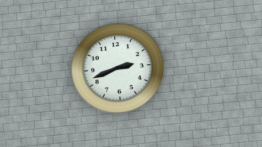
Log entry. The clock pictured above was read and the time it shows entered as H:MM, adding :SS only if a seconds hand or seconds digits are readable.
2:42
